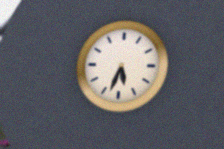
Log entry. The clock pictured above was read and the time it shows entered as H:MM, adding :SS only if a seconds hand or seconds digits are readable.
5:33
